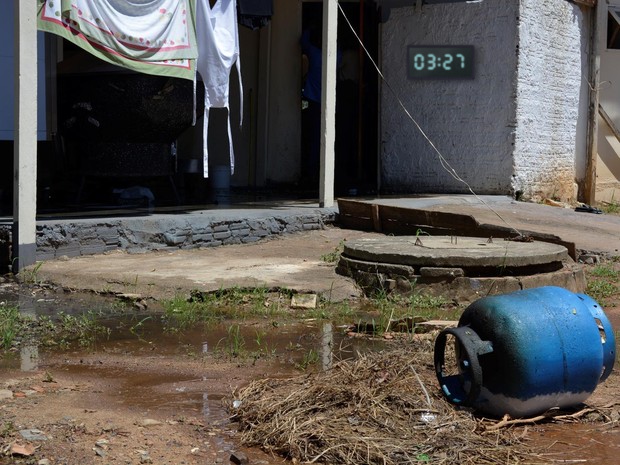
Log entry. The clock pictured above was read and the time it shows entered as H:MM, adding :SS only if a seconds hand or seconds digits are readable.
3:27
